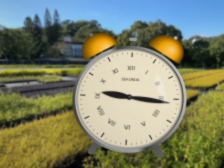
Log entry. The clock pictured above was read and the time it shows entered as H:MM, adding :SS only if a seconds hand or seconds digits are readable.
9:16
